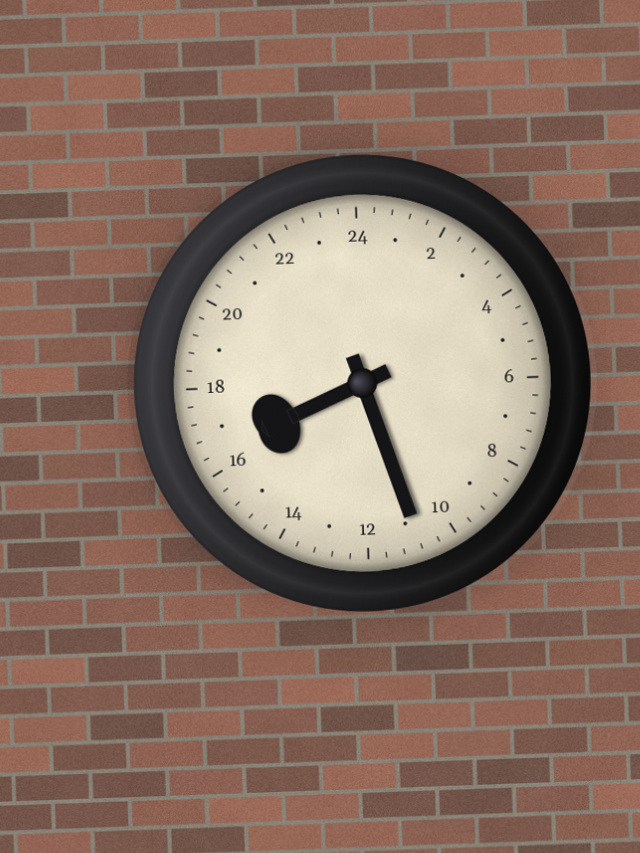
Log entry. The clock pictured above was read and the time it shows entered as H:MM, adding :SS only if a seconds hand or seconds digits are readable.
16:27
